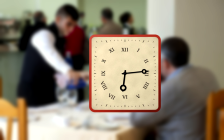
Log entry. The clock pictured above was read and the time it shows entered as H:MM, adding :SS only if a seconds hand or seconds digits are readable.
6:14
